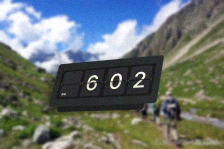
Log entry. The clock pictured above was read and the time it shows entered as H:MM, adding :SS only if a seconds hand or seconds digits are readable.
6:02
